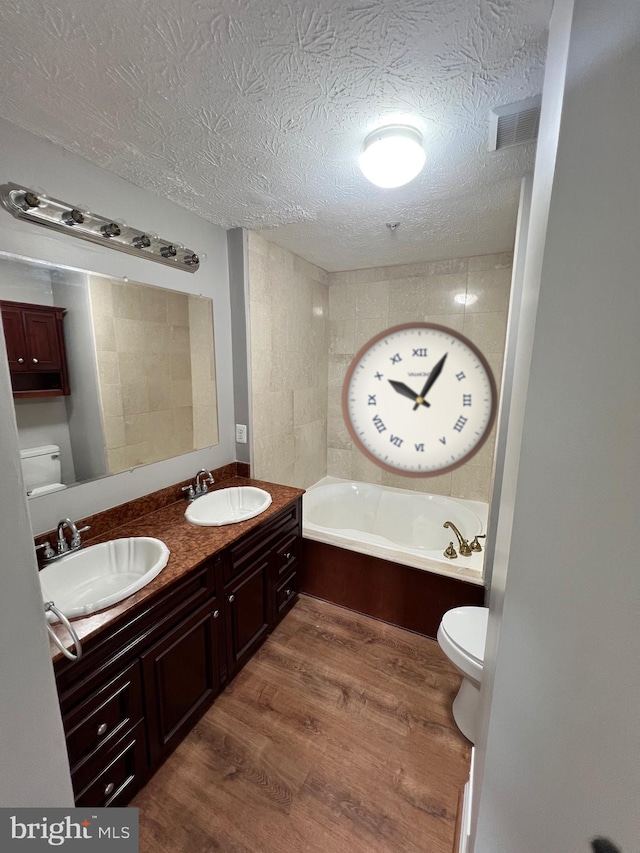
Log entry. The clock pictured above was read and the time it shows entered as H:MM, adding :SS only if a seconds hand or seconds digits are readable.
10:05
